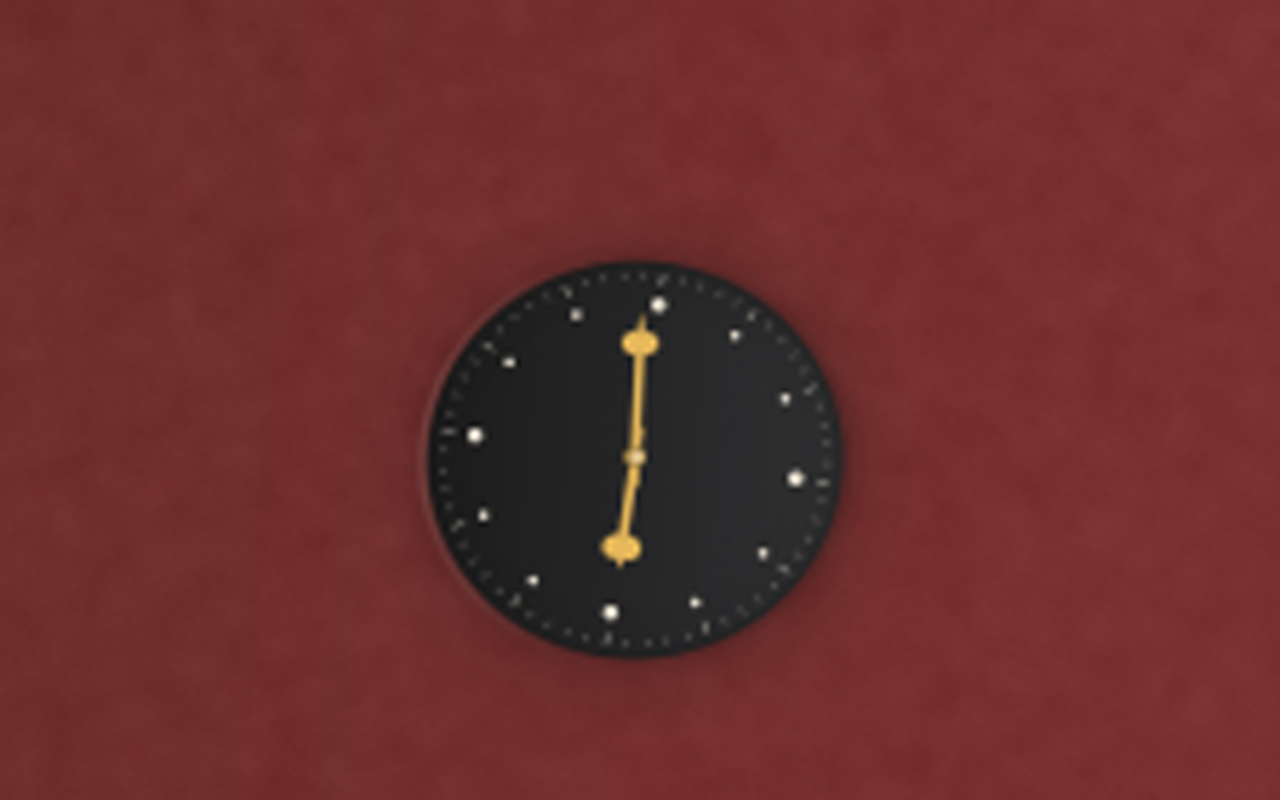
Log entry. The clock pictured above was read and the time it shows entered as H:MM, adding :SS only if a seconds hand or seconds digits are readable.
5:59
